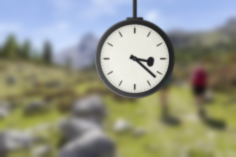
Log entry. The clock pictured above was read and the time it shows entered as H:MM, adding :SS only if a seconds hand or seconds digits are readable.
3:22
